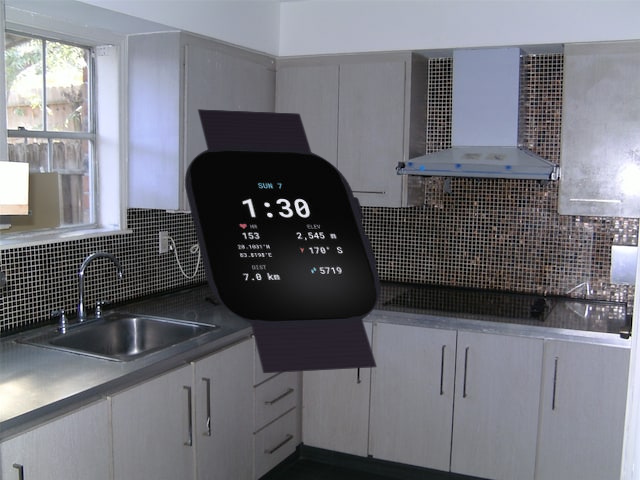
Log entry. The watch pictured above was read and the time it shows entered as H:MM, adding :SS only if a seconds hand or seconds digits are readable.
1:30
